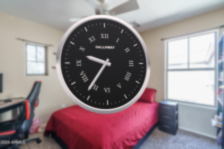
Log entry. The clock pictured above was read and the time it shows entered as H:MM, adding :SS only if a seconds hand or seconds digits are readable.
9:36
